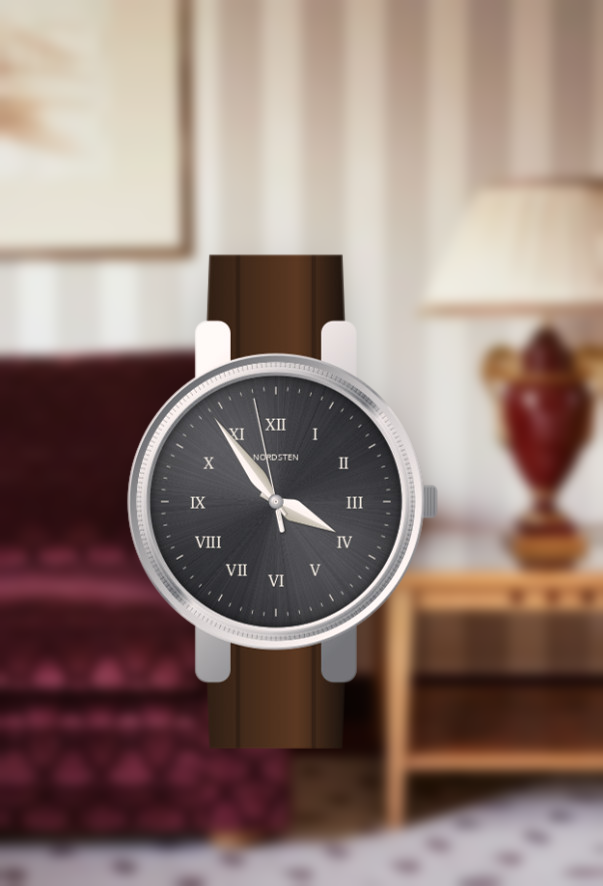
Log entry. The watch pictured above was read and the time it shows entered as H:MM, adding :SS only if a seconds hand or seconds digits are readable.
3:53:58
